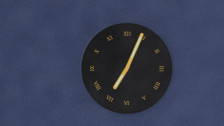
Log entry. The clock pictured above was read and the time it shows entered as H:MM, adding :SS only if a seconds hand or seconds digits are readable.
7:04
